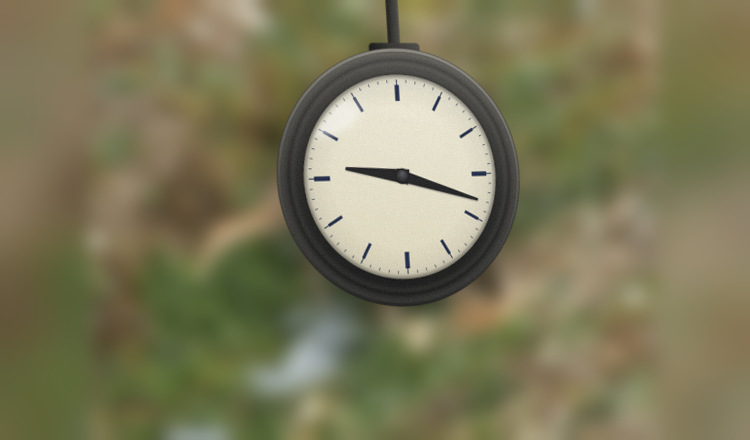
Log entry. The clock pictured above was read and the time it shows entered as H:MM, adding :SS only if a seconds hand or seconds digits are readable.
9:18
